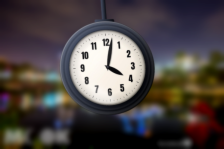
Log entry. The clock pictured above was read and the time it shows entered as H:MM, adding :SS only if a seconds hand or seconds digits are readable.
4:02
